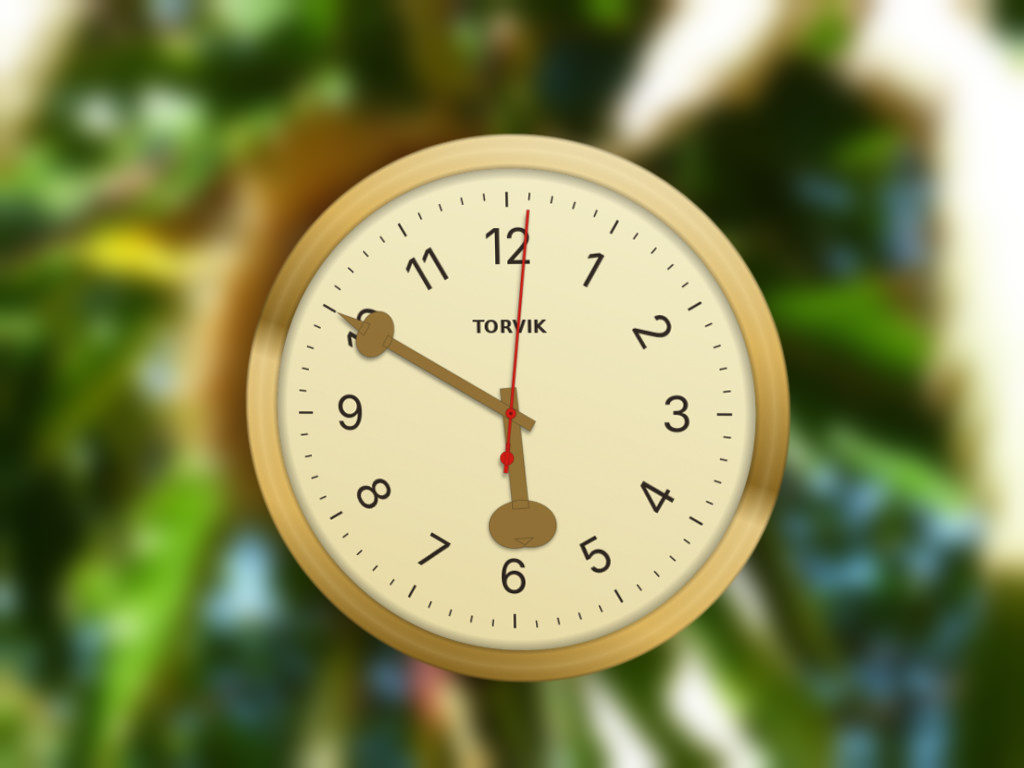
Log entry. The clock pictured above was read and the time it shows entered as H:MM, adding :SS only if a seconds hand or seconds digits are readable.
5:50:01
